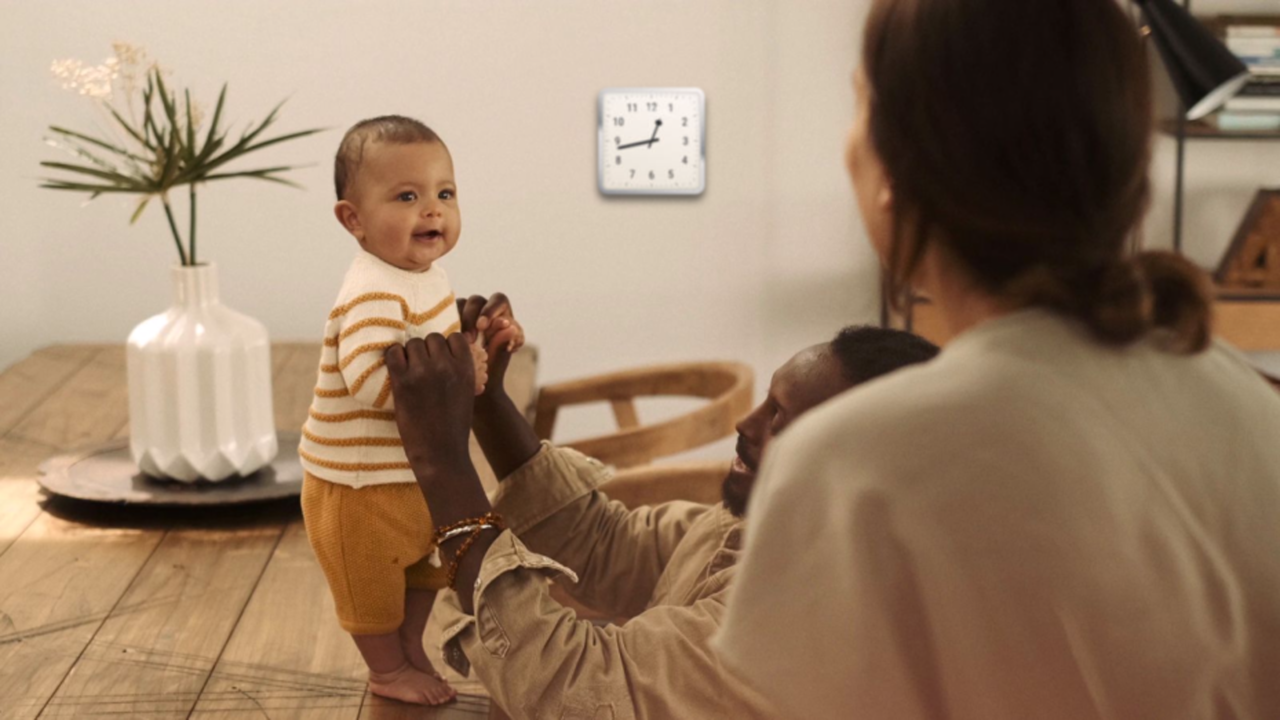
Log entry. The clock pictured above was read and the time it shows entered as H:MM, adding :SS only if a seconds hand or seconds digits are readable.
12:43
